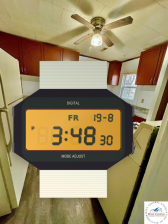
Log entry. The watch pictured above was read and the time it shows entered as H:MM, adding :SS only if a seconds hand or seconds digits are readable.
3:48:30
